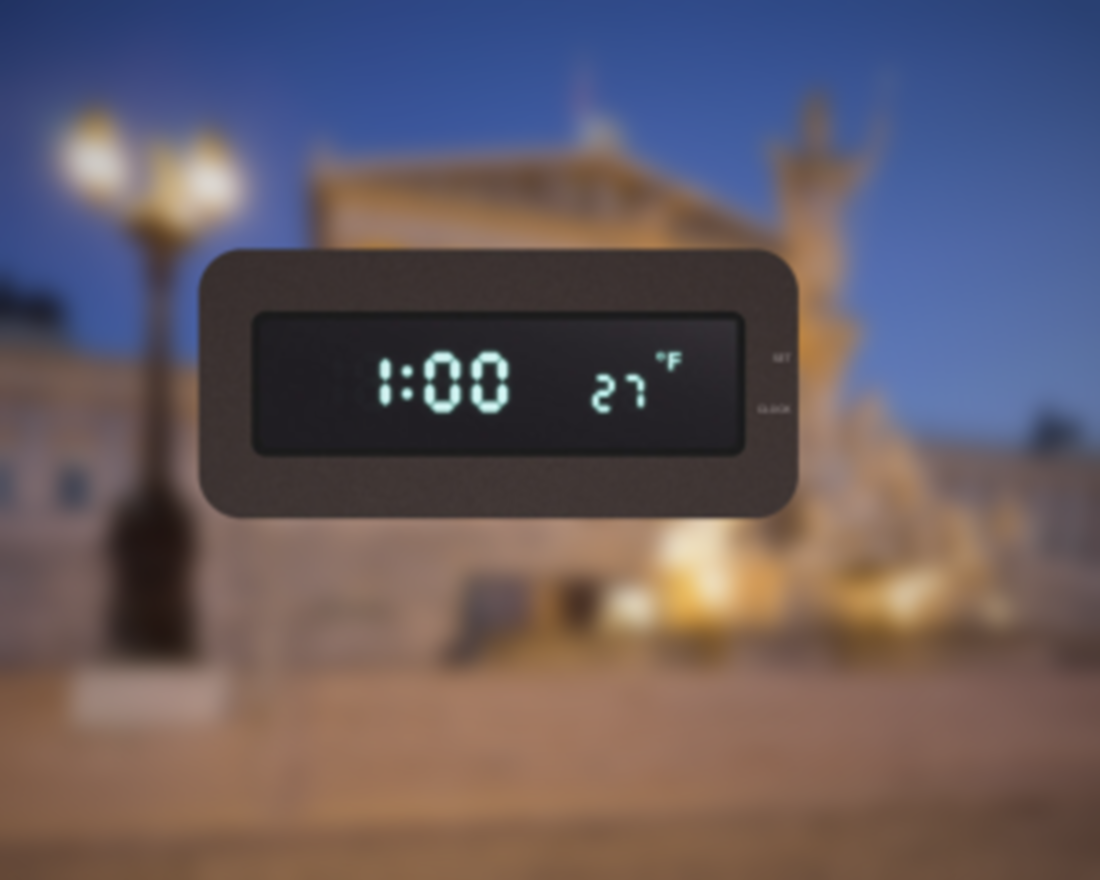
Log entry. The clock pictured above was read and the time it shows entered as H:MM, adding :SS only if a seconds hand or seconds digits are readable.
1:00
